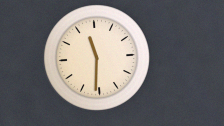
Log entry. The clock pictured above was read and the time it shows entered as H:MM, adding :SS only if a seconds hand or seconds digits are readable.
11:31
